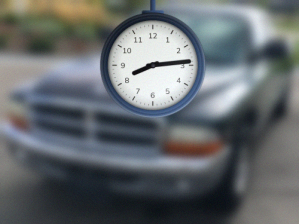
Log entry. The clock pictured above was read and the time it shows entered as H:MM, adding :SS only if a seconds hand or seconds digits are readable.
8:14
